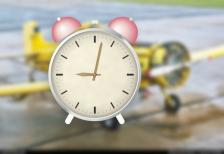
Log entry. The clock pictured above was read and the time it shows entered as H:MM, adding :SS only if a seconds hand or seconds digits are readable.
9:02
